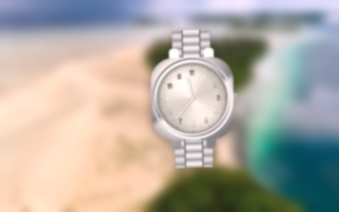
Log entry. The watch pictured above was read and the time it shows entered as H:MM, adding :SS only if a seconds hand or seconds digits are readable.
11:37
